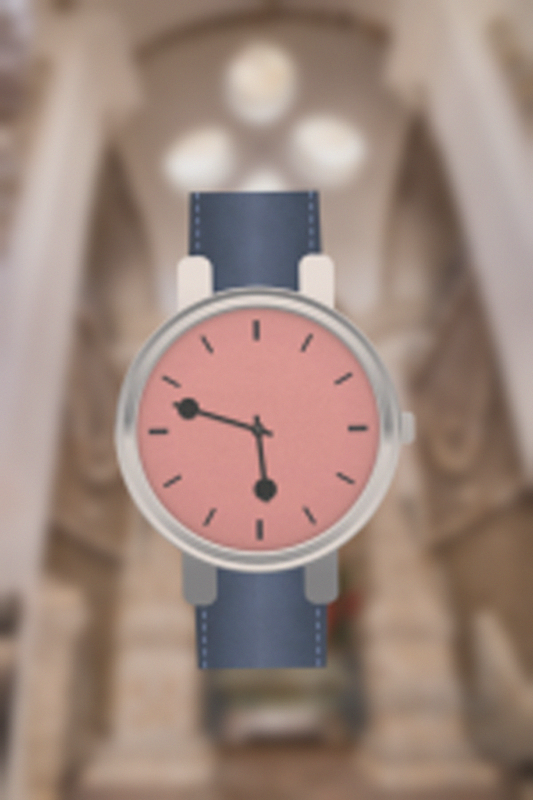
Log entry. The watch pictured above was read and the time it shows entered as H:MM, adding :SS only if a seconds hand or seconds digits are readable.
5:48
